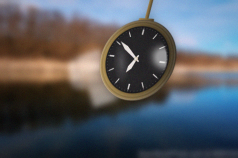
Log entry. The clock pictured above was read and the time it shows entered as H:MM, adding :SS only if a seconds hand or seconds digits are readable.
6:51
